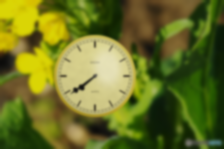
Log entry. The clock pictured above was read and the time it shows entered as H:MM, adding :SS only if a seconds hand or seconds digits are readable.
7:39
